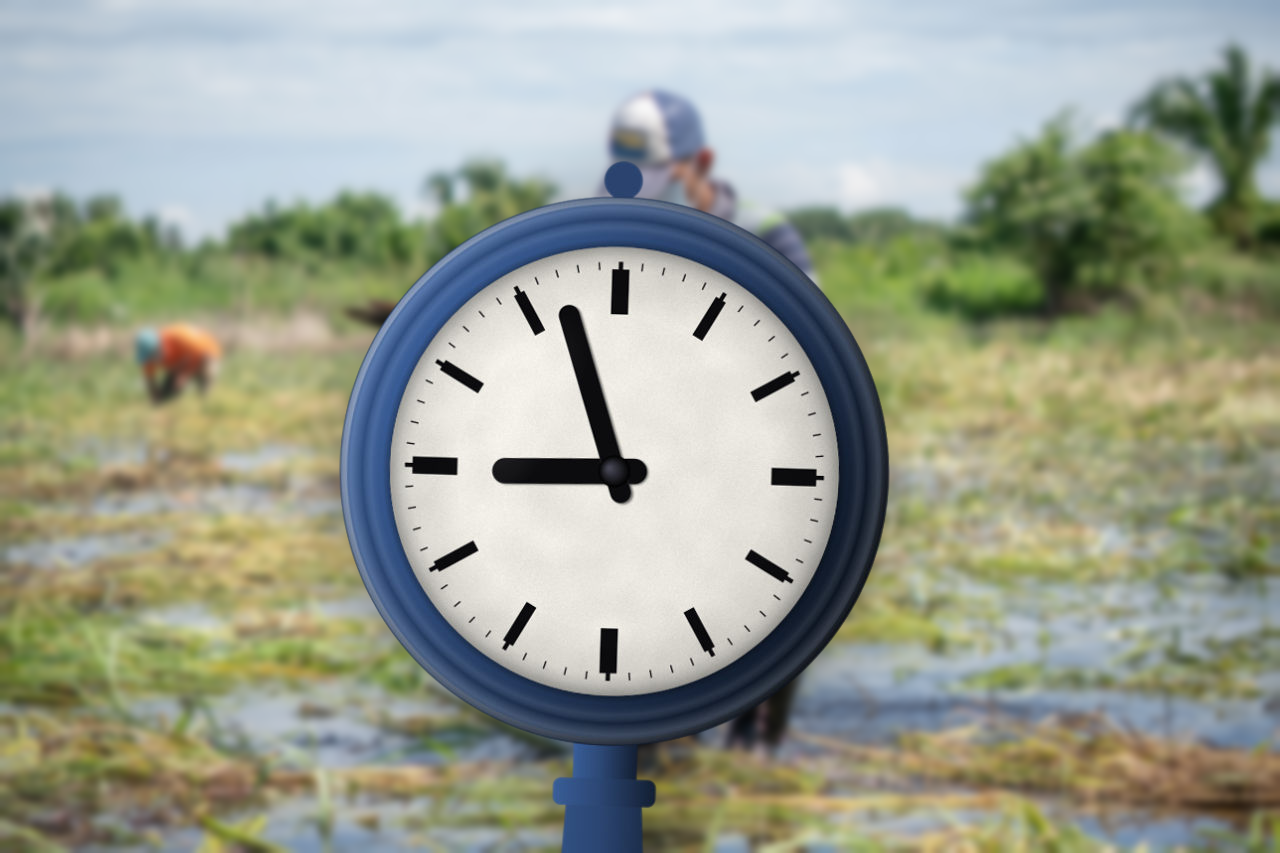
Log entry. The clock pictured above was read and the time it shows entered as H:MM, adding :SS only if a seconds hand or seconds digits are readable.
8:57
